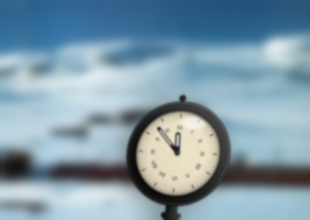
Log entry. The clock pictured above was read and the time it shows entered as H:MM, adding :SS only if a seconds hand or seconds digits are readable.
11:53
